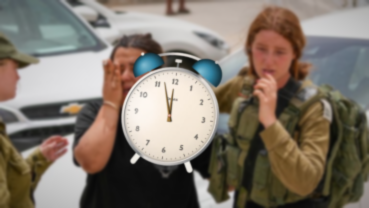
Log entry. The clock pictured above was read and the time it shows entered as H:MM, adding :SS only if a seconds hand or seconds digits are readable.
11:57
